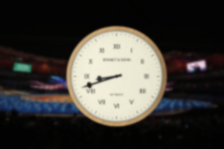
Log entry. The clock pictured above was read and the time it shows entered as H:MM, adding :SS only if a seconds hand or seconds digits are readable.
8:42
